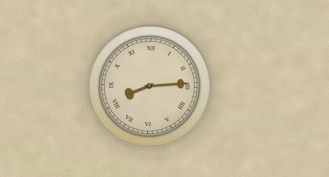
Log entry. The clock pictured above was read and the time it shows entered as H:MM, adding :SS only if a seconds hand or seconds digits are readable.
8:14
